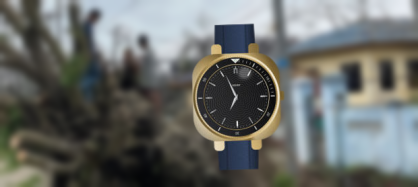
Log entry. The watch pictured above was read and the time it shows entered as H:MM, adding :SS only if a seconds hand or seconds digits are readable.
6:56
